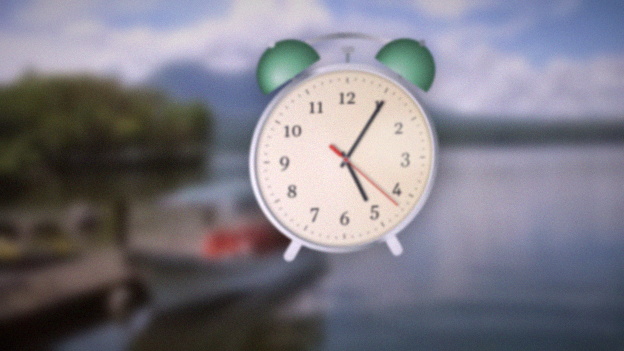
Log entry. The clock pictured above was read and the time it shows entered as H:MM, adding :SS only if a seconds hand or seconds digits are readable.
5:05:22
